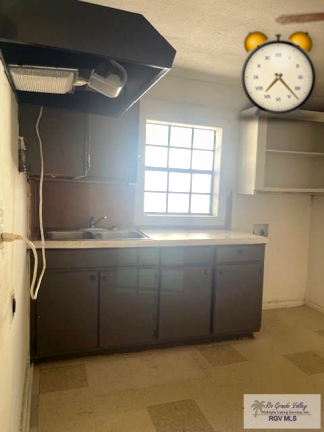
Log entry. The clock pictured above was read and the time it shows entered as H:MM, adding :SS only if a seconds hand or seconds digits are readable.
7:23
